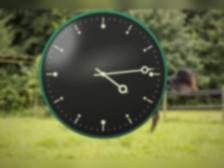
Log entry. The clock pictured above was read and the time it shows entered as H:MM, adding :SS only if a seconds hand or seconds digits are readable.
4:14
